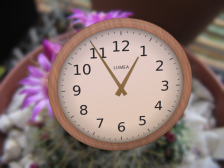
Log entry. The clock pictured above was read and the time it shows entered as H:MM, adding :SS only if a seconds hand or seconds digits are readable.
12:55
